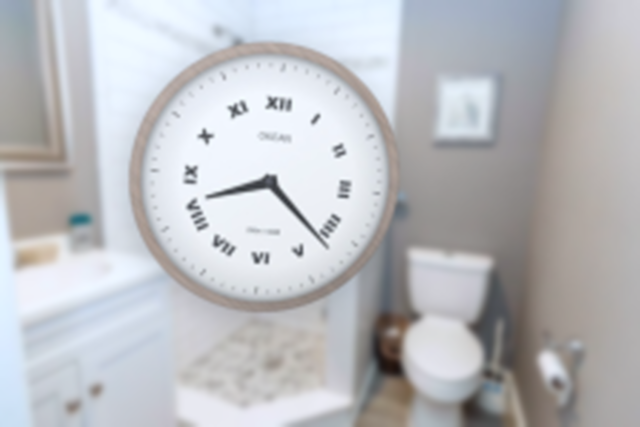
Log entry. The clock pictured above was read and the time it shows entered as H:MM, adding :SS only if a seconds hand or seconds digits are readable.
8:22
